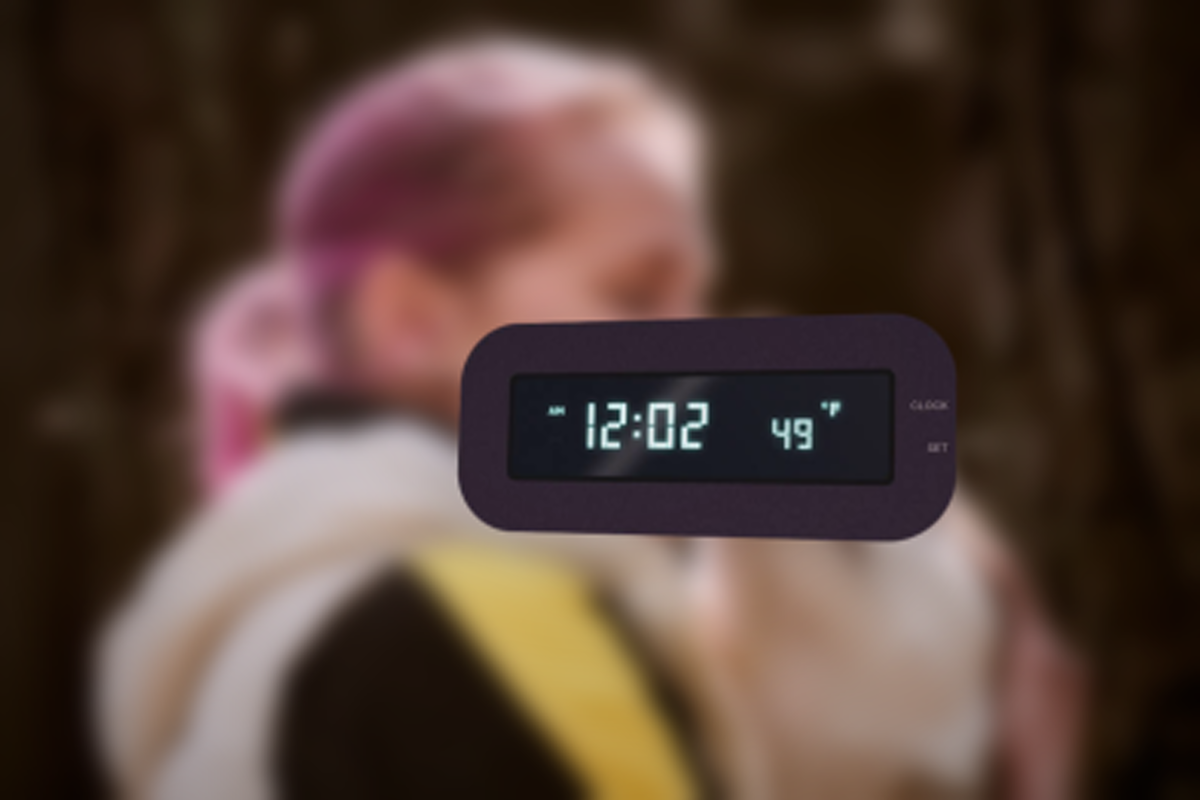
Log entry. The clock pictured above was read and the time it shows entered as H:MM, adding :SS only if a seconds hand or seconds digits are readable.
12:02
